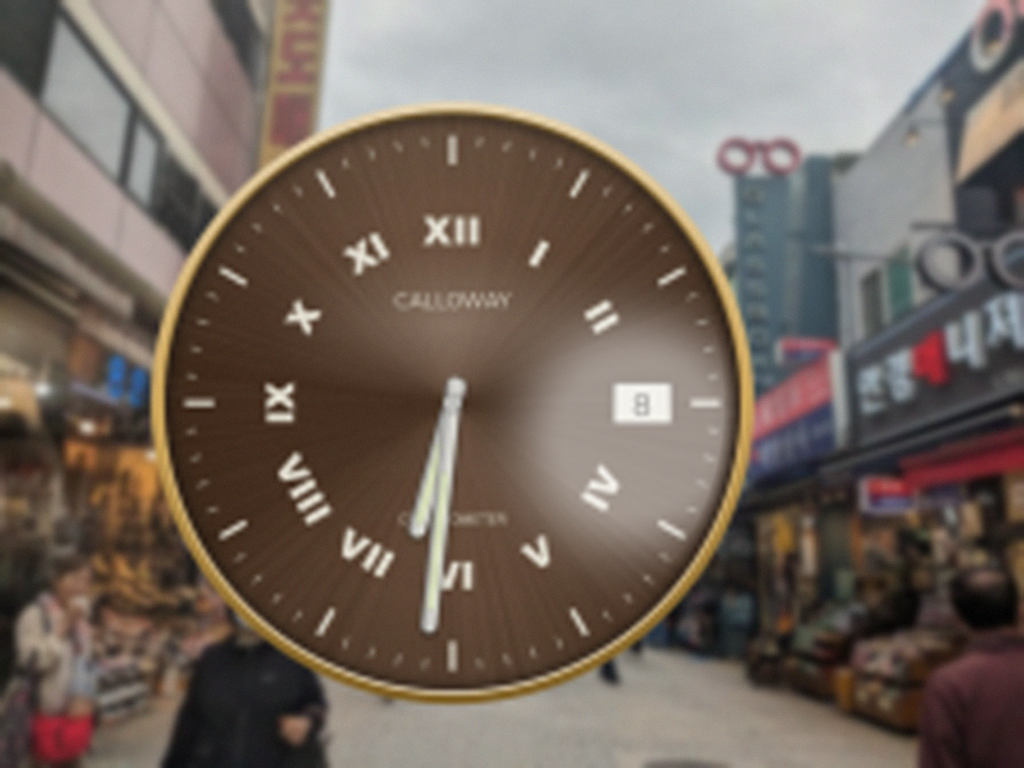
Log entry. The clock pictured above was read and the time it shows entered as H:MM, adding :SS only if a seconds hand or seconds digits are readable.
6:31
